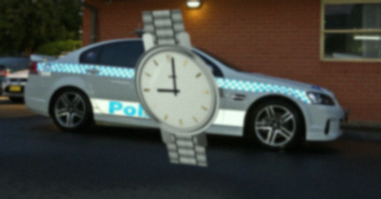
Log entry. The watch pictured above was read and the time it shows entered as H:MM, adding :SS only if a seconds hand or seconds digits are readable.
9:01
